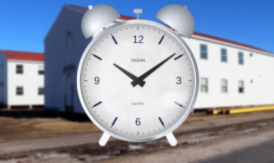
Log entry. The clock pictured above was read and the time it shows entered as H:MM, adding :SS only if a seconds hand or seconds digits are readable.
10:09
